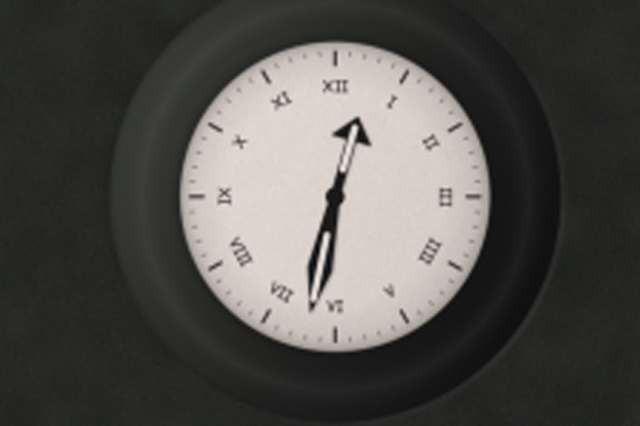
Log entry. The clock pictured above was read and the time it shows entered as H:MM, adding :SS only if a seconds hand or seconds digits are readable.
12:32
